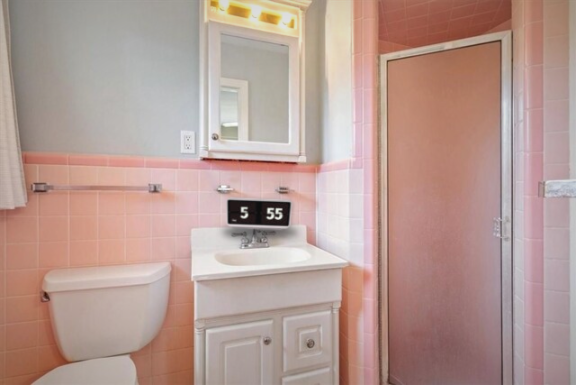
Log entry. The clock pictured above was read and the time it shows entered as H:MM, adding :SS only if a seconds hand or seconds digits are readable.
5:55
